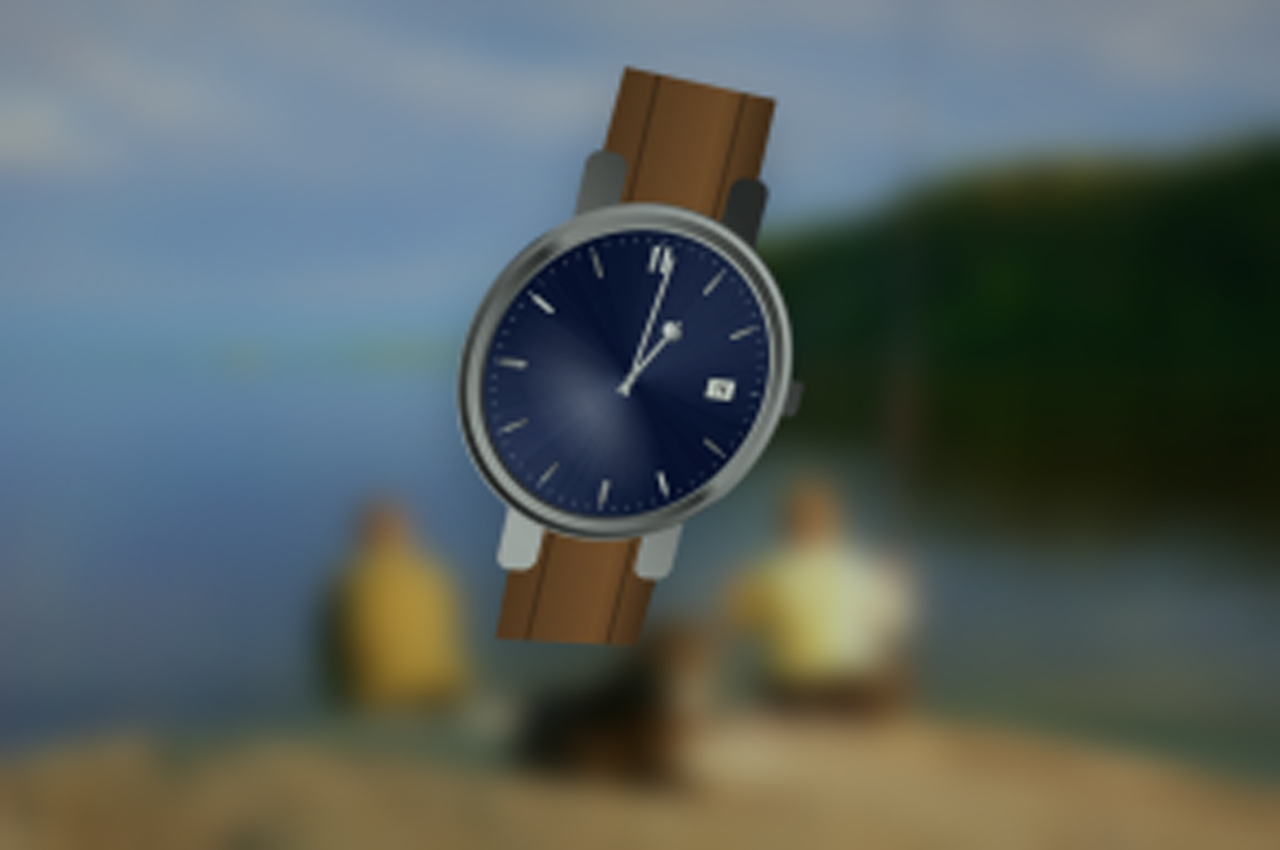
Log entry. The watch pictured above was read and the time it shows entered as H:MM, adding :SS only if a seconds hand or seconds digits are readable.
1:01
